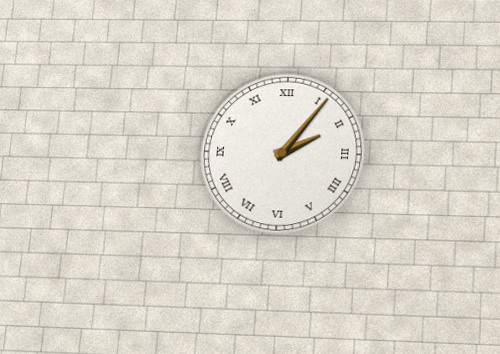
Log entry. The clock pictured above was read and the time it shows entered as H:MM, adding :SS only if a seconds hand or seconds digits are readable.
2:06
